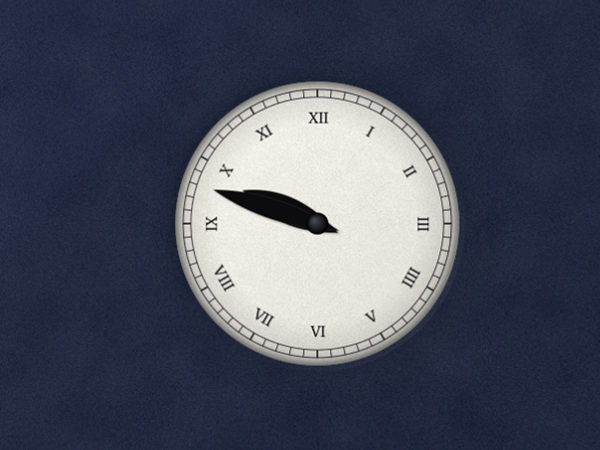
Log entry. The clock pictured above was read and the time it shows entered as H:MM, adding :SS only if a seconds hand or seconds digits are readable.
9:48
